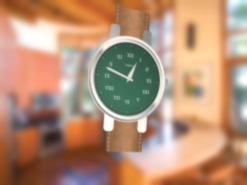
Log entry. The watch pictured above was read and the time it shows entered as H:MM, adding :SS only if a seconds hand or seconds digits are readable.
12:48
